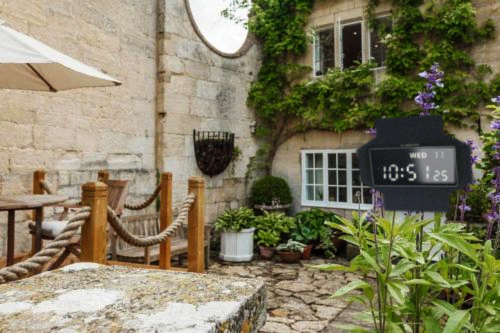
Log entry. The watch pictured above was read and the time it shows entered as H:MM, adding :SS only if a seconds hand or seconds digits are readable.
10:51
